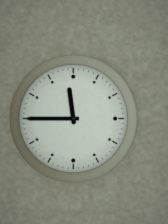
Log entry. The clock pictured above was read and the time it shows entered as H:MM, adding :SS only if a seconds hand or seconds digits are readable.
11:45
